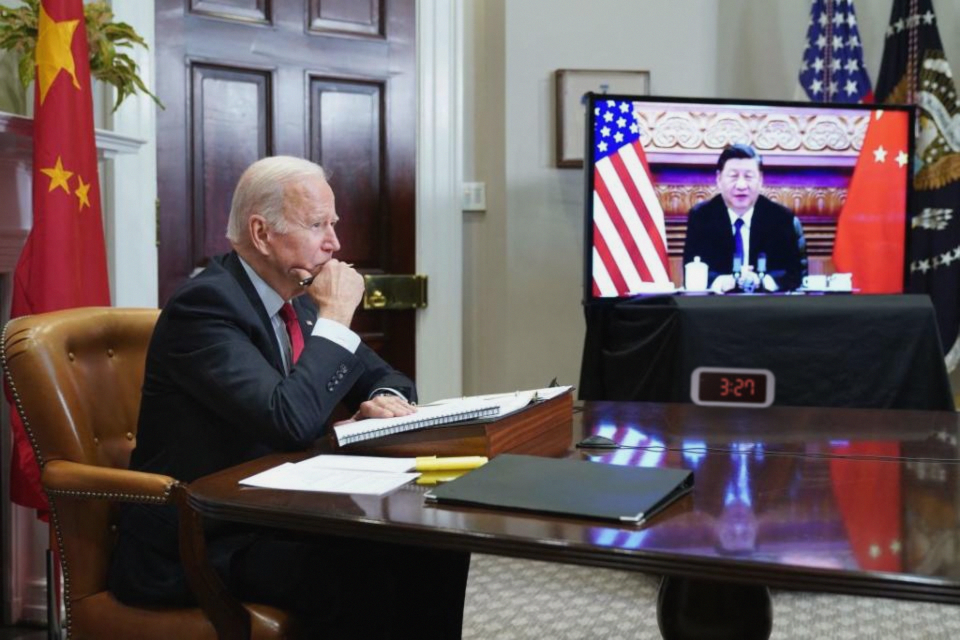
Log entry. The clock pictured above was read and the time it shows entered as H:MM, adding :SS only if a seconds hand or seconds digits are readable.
3:27
